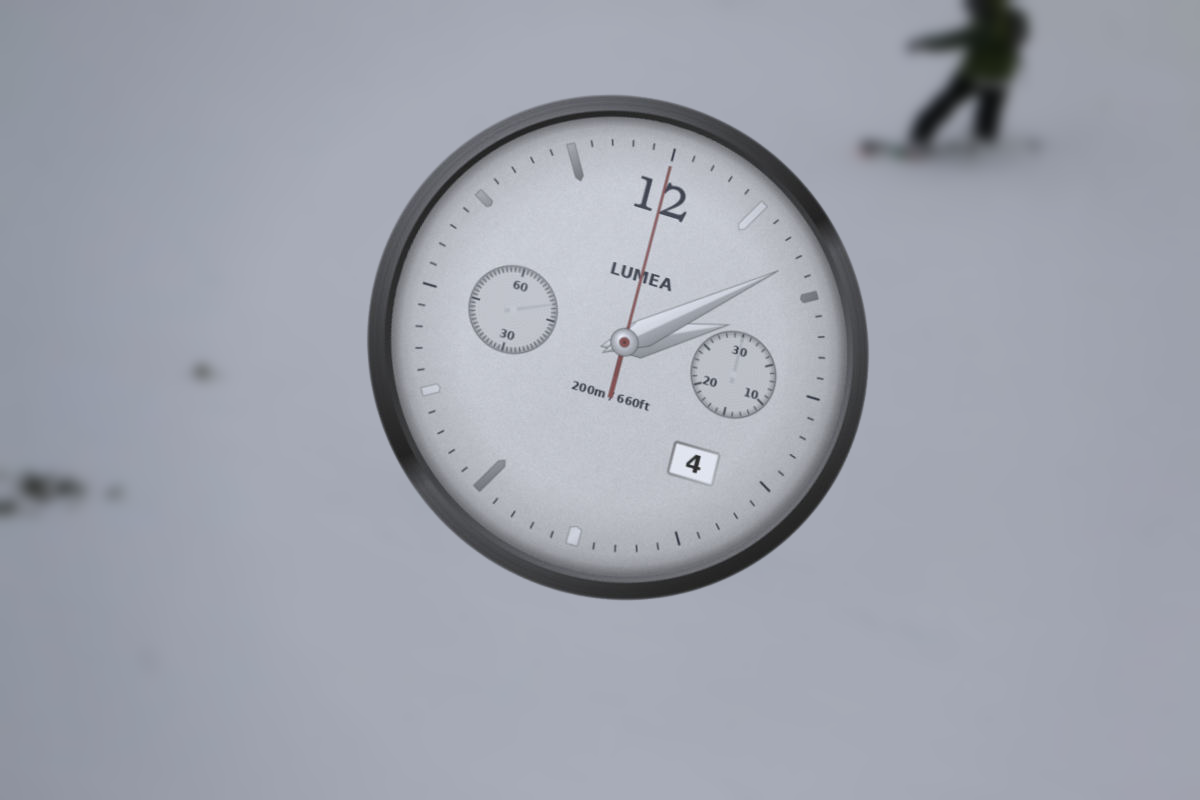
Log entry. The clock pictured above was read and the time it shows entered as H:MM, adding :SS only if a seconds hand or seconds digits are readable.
2:08:11
